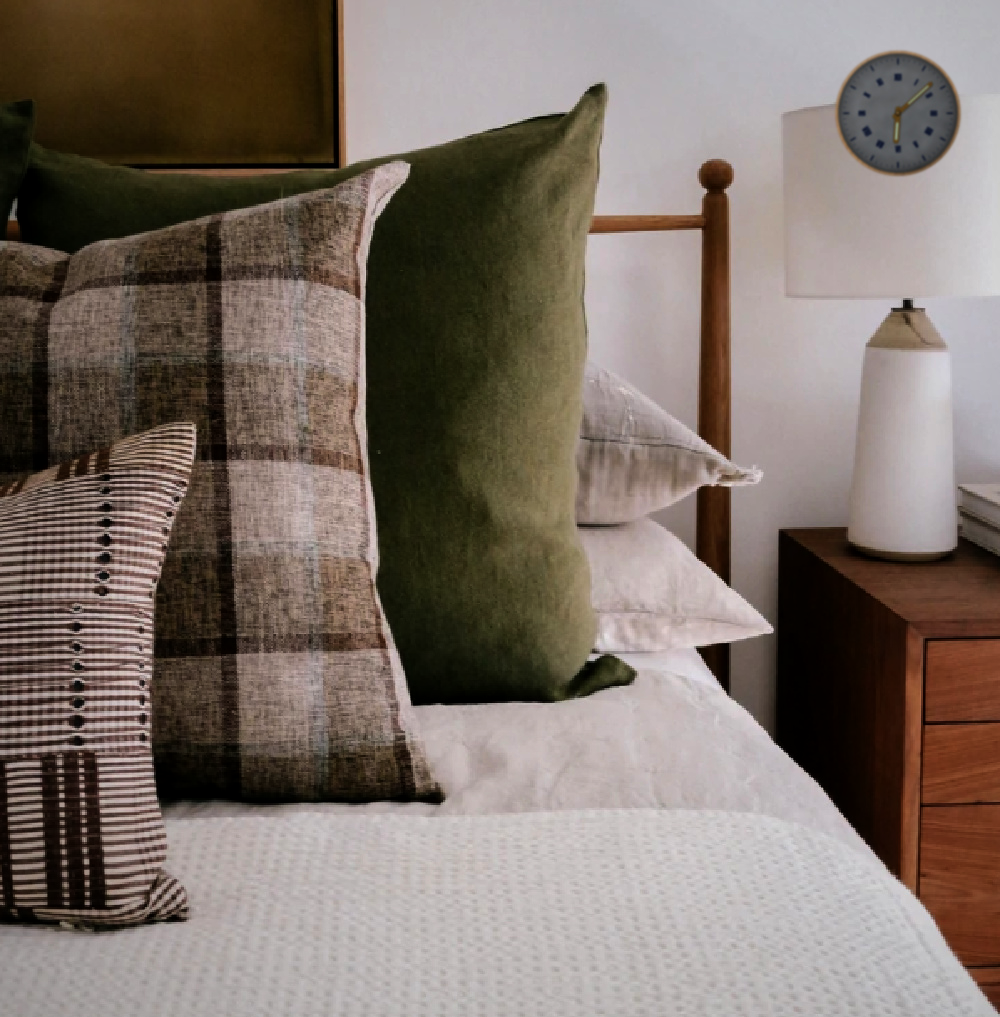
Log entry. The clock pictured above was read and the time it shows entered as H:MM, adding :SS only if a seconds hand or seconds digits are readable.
6:08
